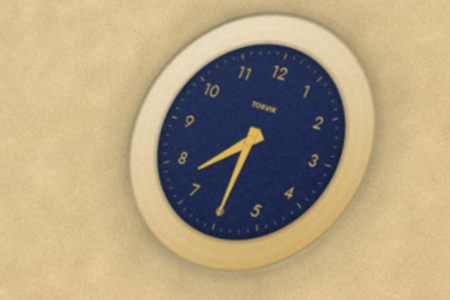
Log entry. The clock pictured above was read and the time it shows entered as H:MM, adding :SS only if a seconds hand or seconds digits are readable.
7:30
